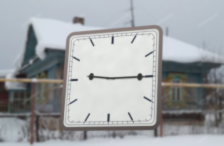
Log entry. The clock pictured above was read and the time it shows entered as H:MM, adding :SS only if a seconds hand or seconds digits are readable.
9:15
